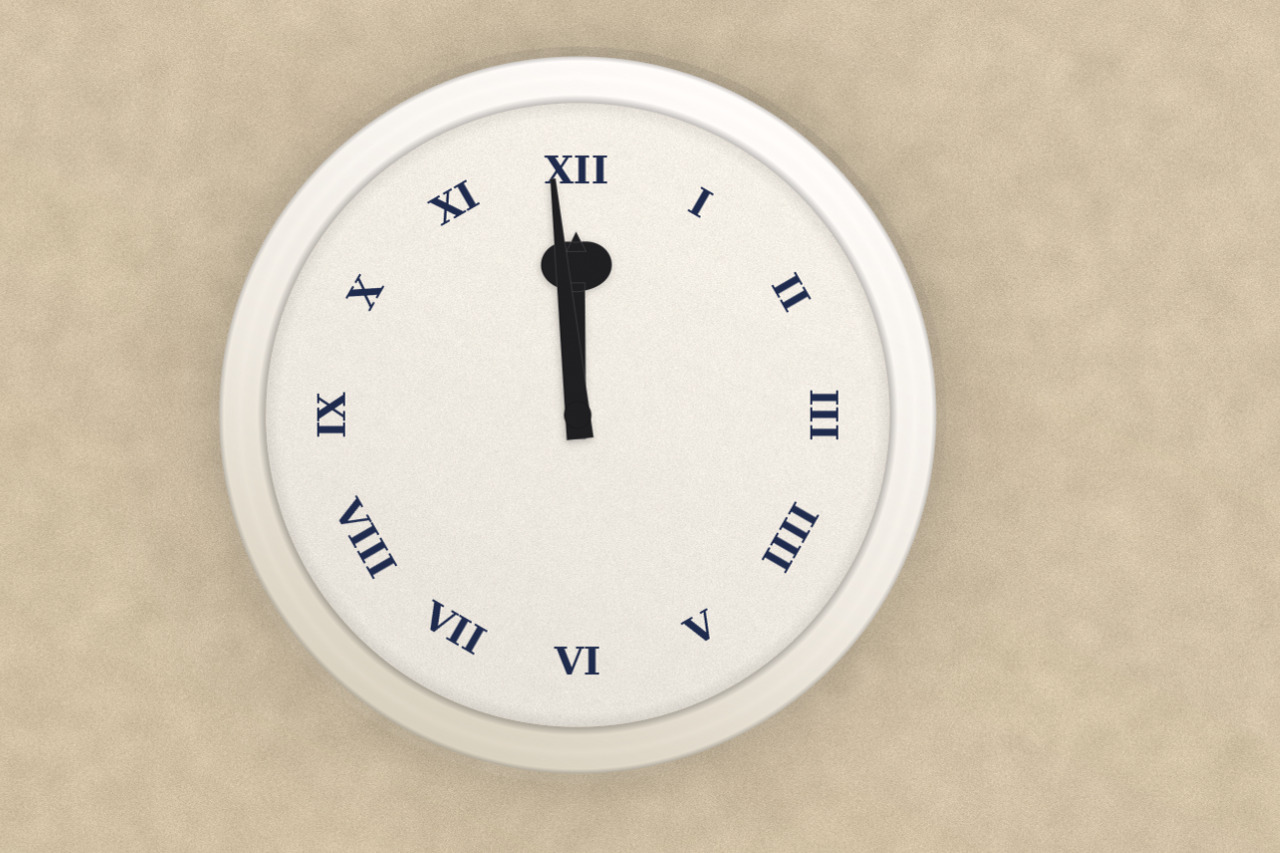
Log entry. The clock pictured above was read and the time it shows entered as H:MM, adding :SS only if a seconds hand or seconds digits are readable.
11:59
